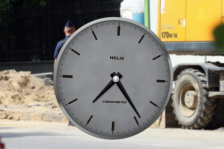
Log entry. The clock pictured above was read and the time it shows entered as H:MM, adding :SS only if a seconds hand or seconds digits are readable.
7:24
